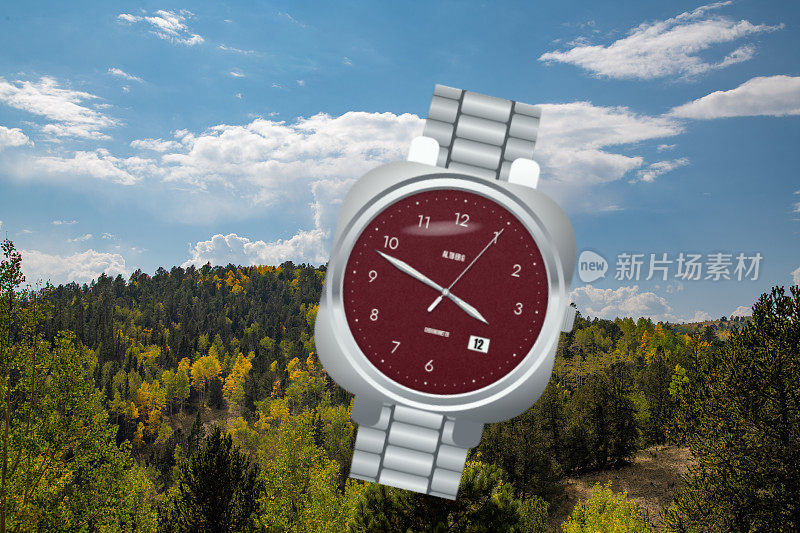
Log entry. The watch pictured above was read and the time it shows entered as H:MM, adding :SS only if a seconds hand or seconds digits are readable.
3:48:05
